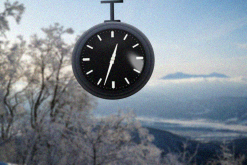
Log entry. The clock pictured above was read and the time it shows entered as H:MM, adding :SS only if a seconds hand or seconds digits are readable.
12:33
